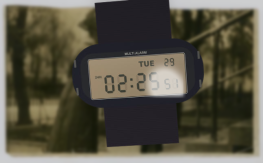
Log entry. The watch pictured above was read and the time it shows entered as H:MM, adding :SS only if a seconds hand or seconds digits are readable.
2:25:51
